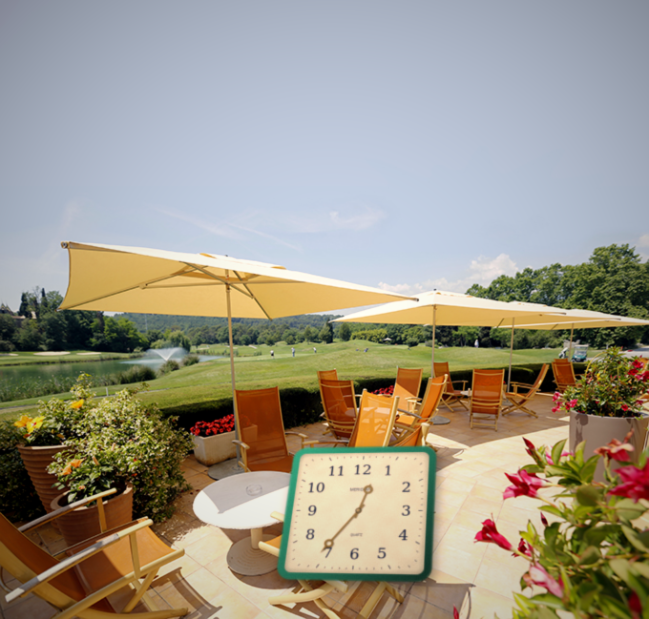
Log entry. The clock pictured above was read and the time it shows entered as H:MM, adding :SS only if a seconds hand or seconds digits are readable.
12:36
